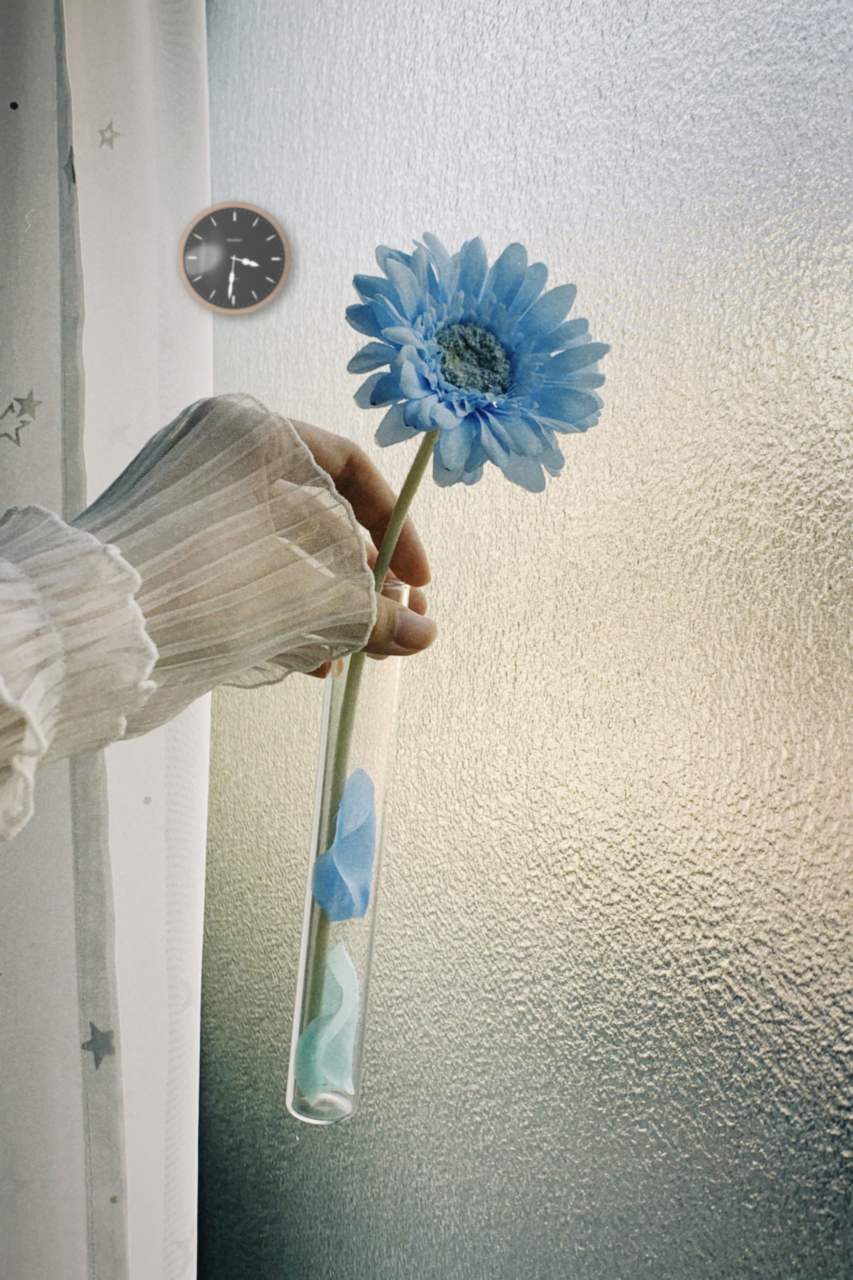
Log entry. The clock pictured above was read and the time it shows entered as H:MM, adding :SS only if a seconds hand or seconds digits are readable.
3:31
